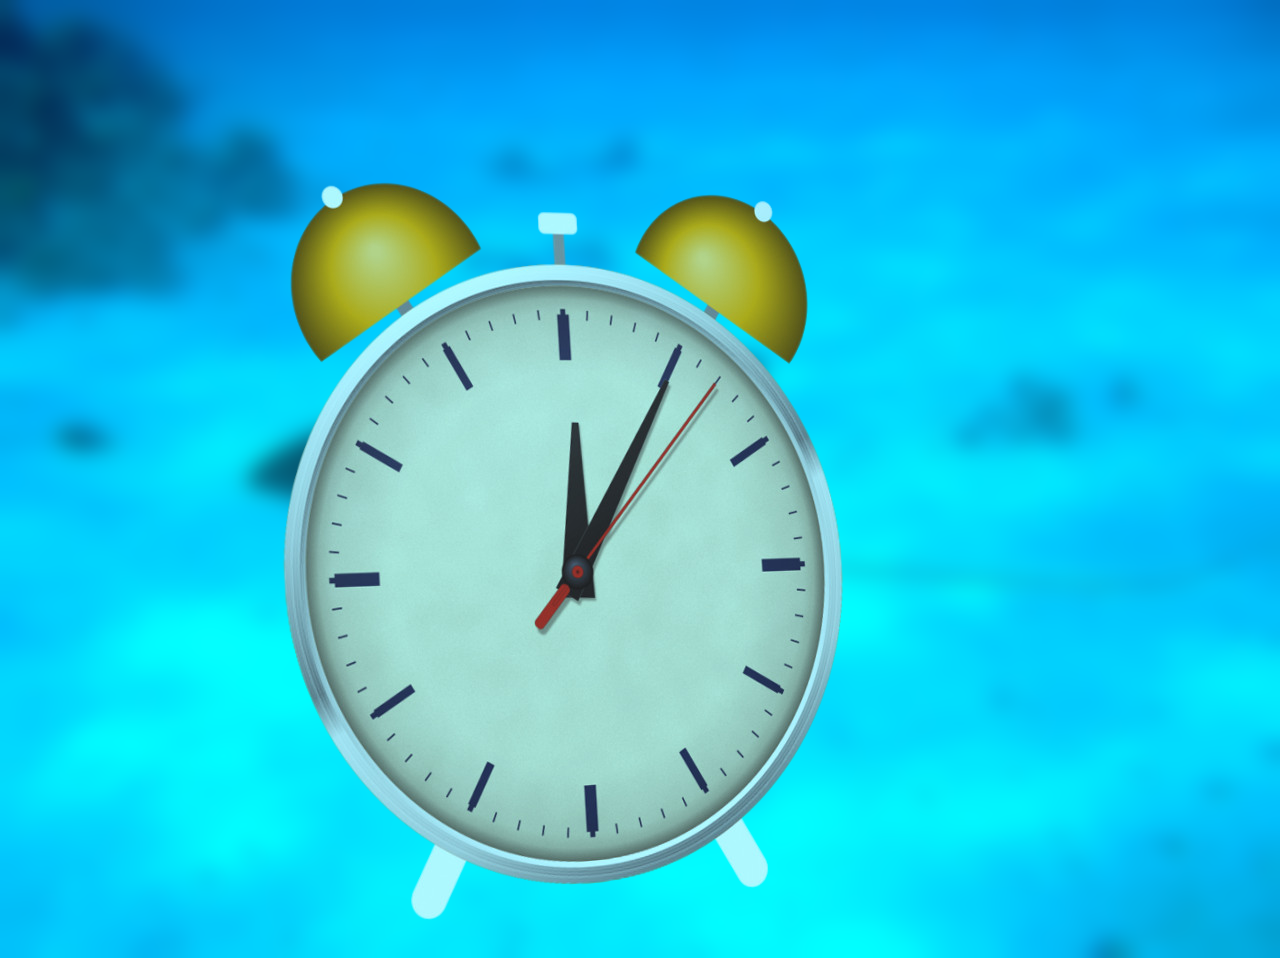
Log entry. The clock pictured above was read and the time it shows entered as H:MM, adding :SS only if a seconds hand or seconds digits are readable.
12:05:07
